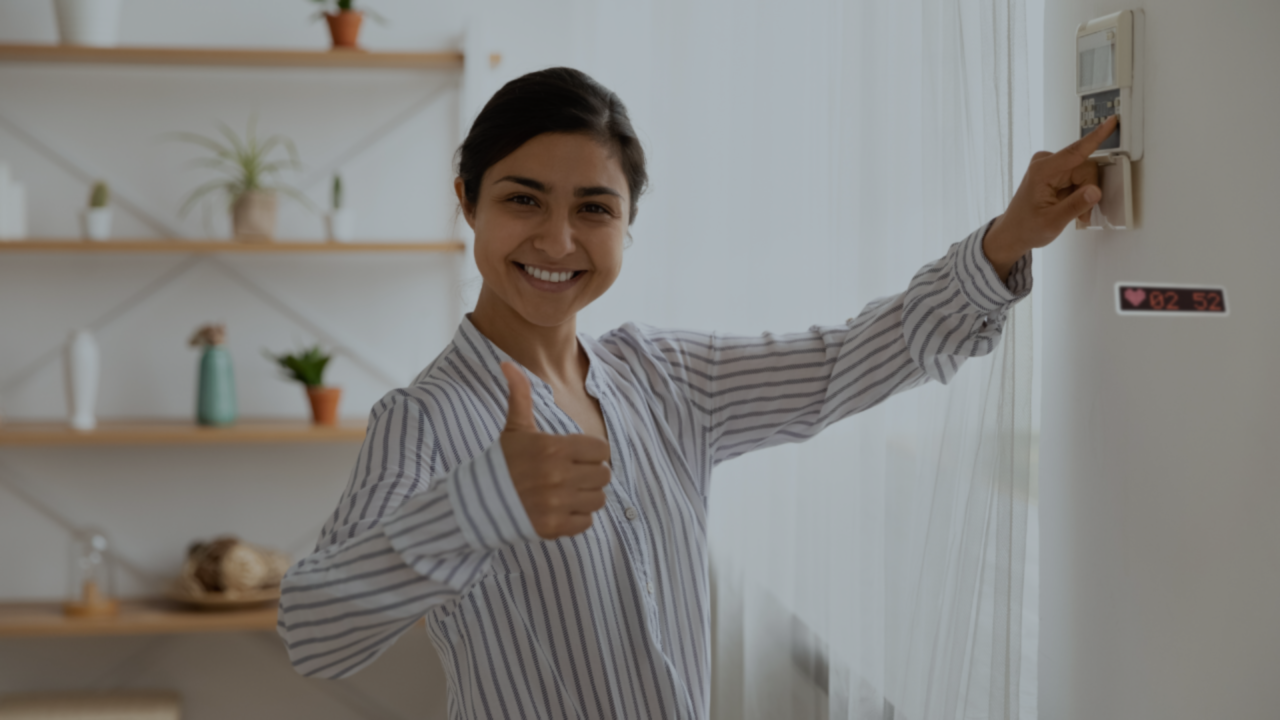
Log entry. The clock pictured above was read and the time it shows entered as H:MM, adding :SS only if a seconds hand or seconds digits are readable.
2:52
